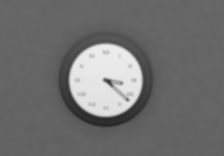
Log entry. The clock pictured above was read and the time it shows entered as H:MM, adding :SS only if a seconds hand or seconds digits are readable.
3:22
